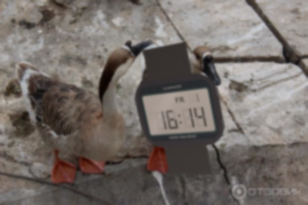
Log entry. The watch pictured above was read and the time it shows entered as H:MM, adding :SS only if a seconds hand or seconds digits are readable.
16:14
